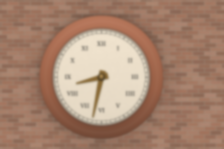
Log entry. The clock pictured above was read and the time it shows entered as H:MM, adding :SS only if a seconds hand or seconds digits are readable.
8:32
